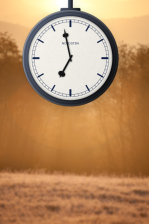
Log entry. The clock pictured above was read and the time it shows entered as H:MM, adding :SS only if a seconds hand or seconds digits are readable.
6:58
